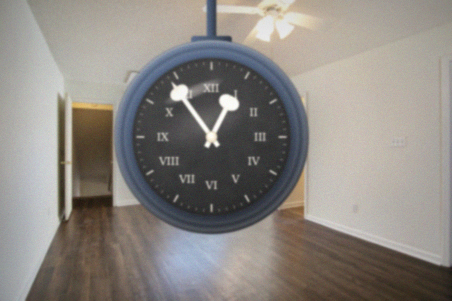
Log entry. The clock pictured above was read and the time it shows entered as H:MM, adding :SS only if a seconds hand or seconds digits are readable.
12:54
